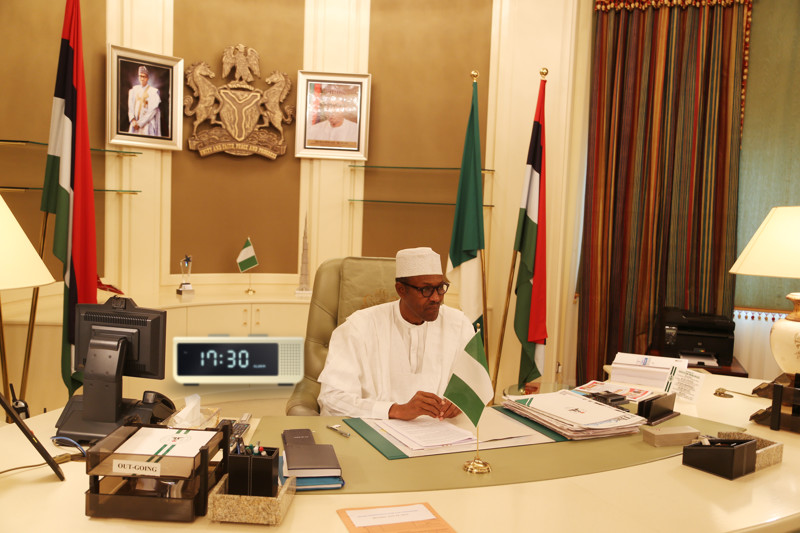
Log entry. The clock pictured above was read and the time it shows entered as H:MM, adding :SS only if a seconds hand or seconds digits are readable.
17:30
